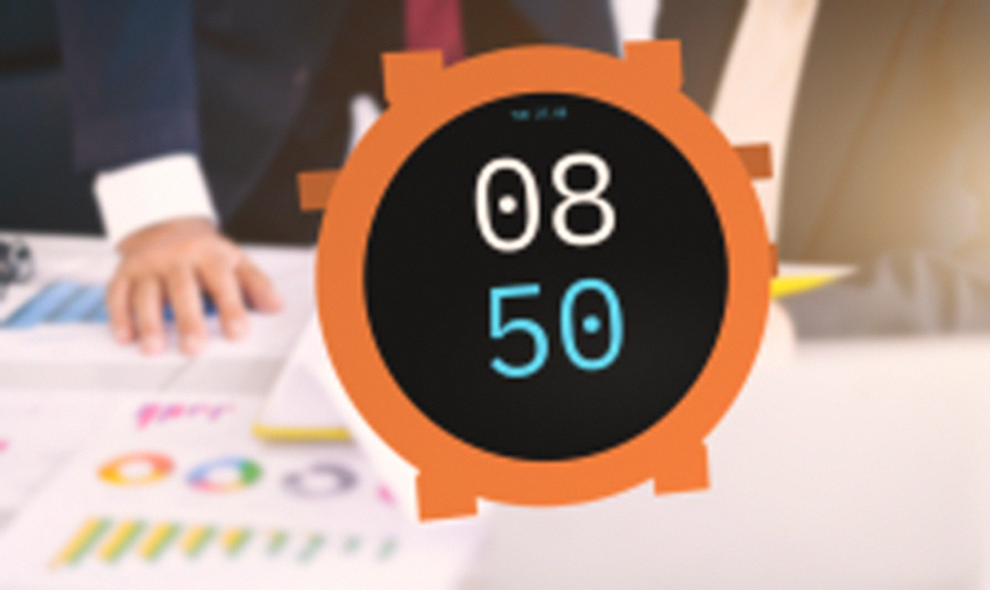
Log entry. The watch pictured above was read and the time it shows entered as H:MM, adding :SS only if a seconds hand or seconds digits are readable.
8:50
